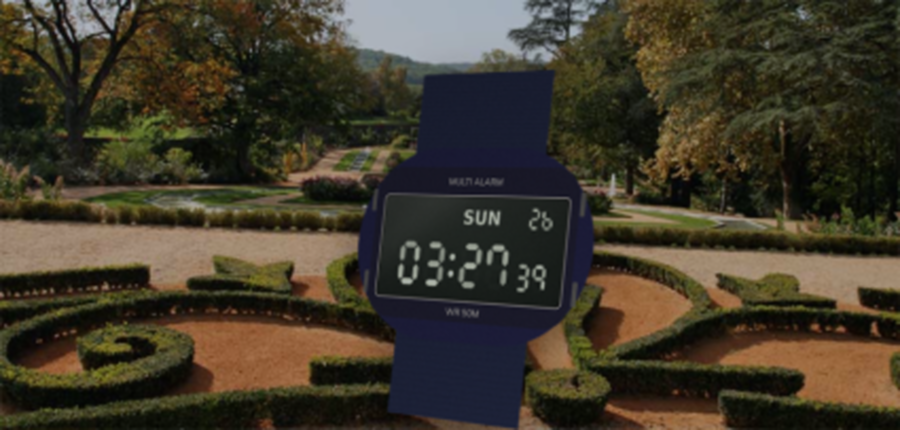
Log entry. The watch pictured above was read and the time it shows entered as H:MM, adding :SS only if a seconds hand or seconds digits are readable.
3:27:39
